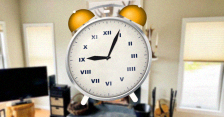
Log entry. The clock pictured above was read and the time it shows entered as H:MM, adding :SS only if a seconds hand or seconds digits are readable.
9:04
